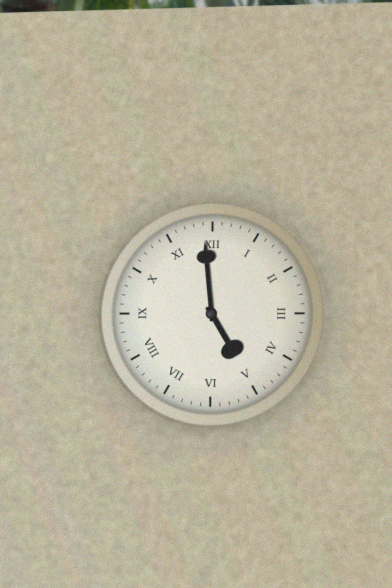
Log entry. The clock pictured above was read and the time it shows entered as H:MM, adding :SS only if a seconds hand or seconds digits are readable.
4:59
